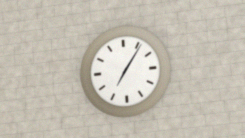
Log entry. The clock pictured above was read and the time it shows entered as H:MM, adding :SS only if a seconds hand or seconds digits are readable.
7:06
